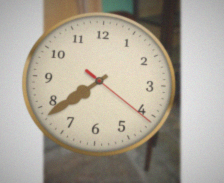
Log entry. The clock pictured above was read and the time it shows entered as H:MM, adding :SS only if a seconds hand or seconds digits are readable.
7:38:21
